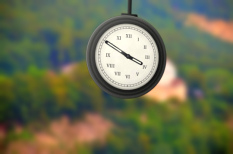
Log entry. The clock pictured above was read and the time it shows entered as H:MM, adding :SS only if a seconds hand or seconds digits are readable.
3:50
